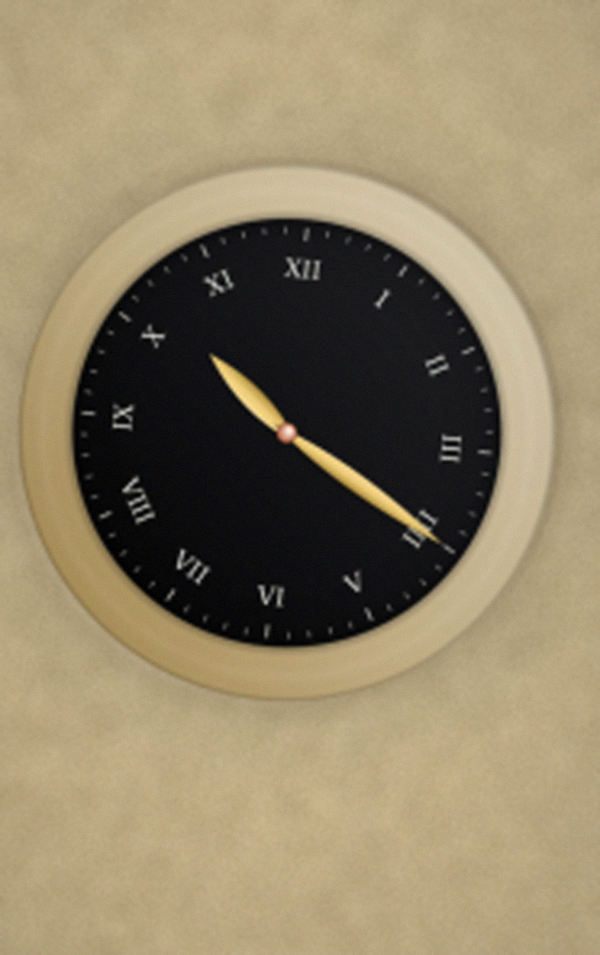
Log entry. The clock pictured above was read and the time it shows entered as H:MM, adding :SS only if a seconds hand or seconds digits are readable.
10:20
